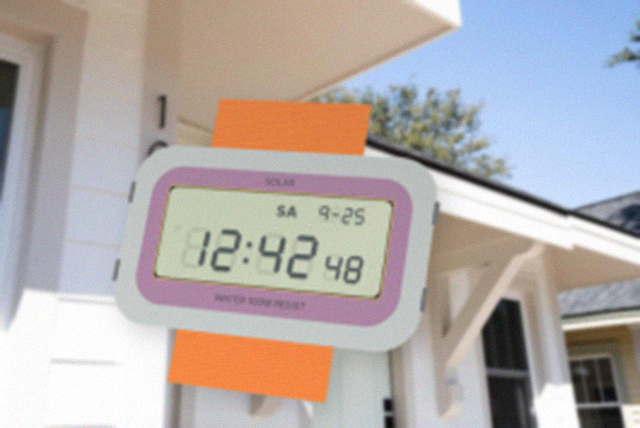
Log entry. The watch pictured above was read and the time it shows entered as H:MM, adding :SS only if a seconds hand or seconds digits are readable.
12:42:48
